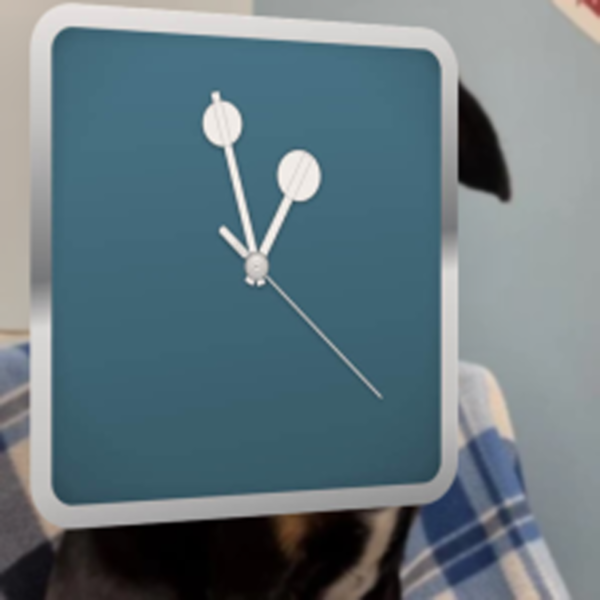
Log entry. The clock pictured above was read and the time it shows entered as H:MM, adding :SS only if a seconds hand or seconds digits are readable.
12:57:22
